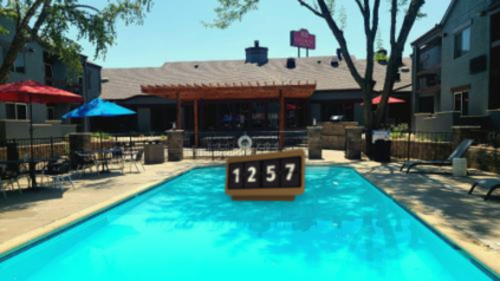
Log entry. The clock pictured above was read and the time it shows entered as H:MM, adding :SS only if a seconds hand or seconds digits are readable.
12:57
